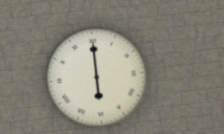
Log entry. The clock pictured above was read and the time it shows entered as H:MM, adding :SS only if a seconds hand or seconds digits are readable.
6:00
